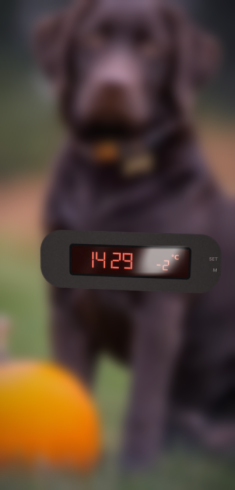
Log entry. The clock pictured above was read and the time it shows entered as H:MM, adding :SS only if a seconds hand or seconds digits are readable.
14:29
